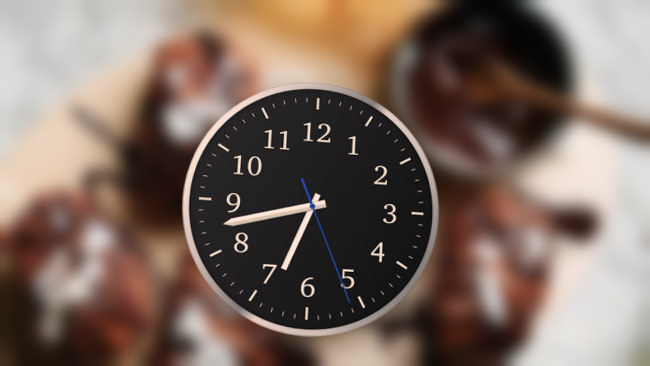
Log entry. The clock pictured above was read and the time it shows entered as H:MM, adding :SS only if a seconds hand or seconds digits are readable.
6:42:26
